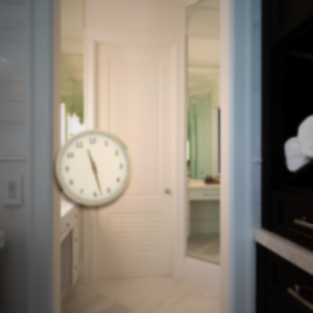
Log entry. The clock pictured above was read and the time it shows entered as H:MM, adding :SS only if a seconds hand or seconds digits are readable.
11:28
